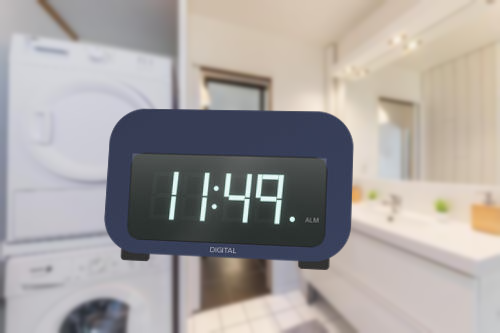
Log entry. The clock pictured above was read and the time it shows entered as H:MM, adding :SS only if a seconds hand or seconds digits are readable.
11:49
